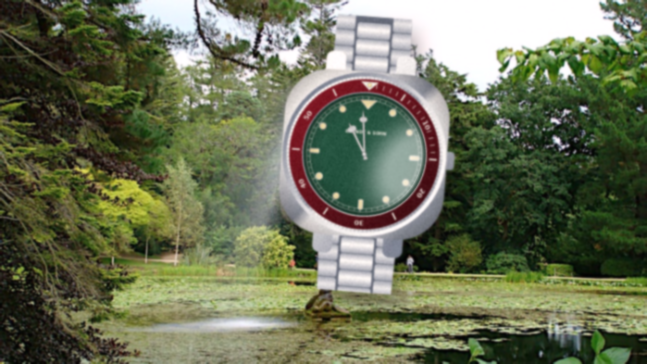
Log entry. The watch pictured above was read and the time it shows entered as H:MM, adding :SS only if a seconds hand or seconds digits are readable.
10:59
